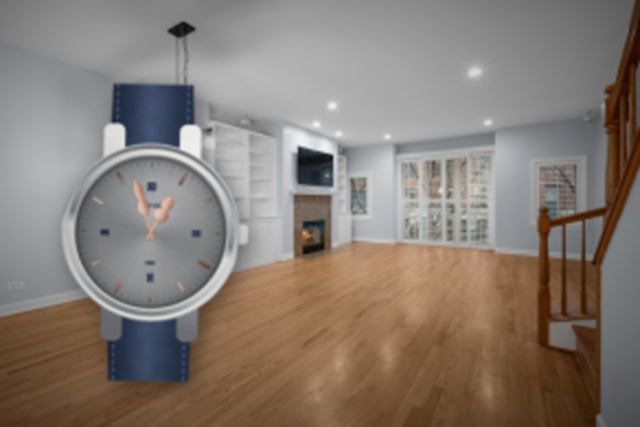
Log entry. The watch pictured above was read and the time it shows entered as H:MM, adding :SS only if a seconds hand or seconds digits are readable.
12:57
